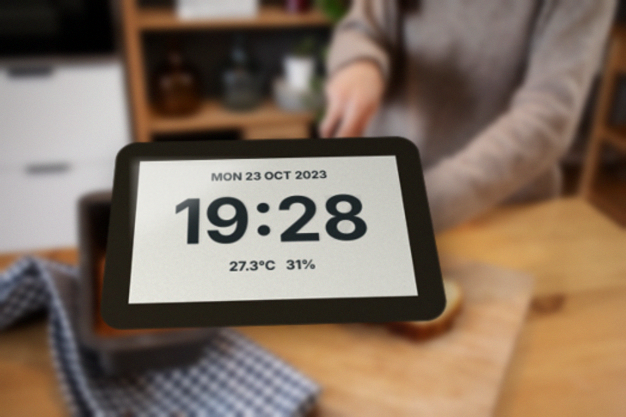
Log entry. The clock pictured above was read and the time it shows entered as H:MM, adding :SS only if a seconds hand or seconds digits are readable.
19:28
